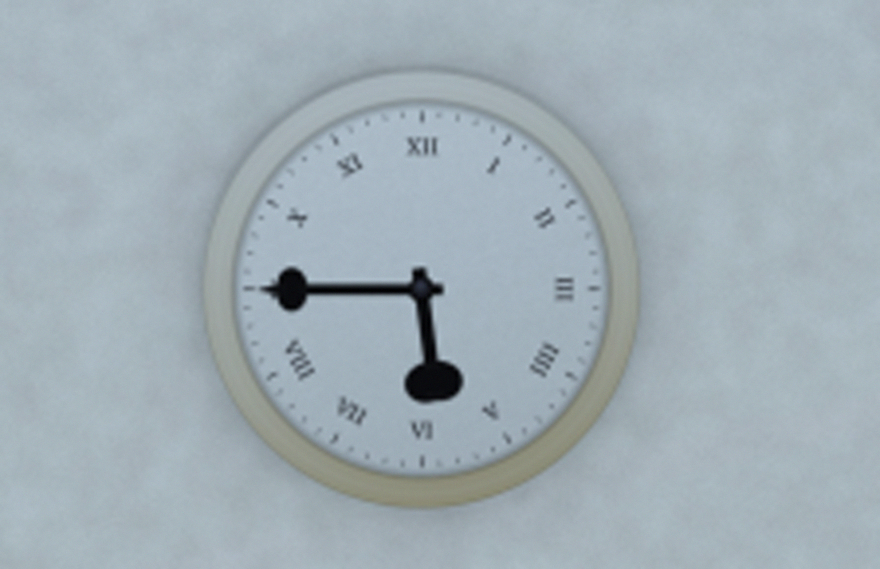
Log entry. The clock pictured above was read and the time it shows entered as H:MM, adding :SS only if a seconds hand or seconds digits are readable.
5:45
